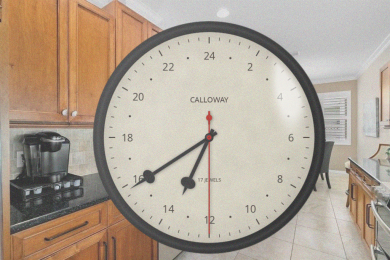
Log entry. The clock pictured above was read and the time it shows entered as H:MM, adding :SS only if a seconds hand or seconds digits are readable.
13:39:30
